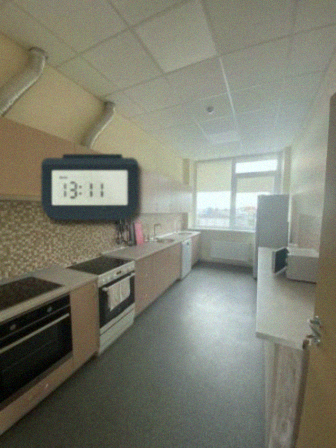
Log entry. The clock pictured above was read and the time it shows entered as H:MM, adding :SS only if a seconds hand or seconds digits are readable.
13:11
